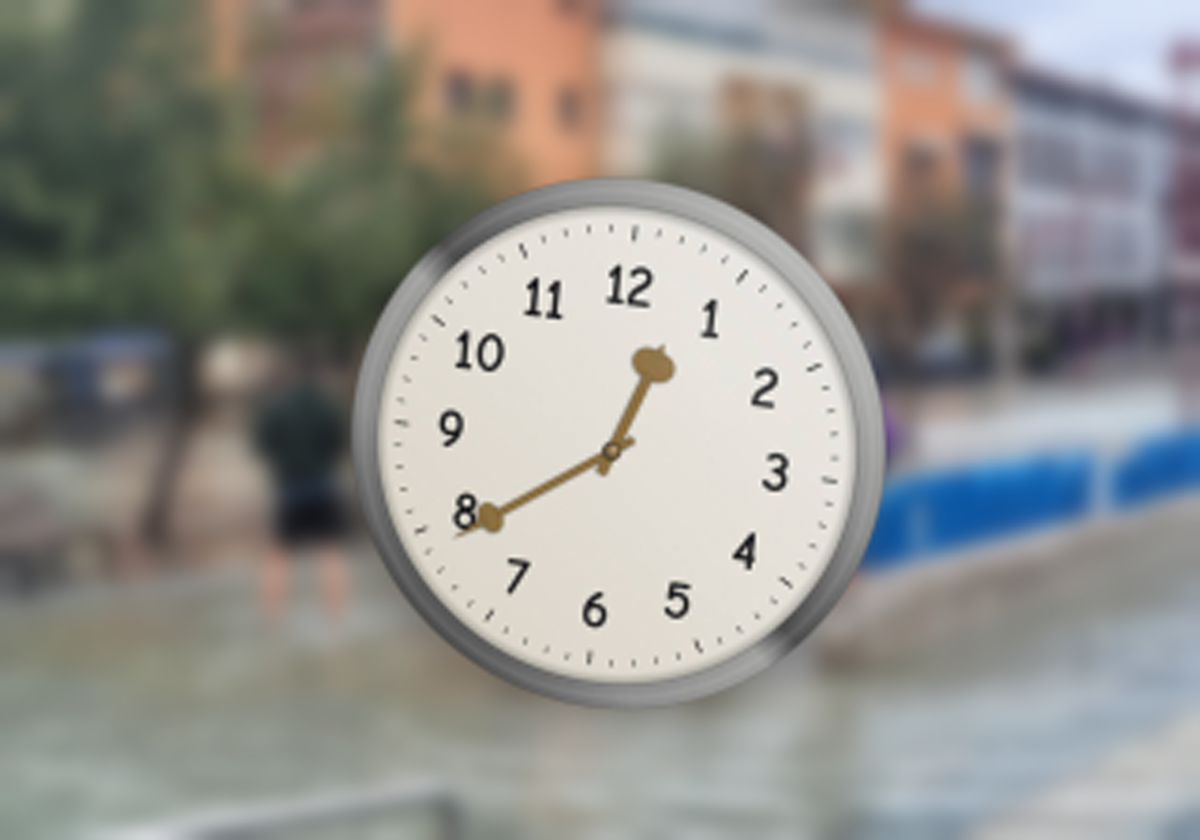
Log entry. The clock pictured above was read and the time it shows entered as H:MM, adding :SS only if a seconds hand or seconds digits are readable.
12:39
